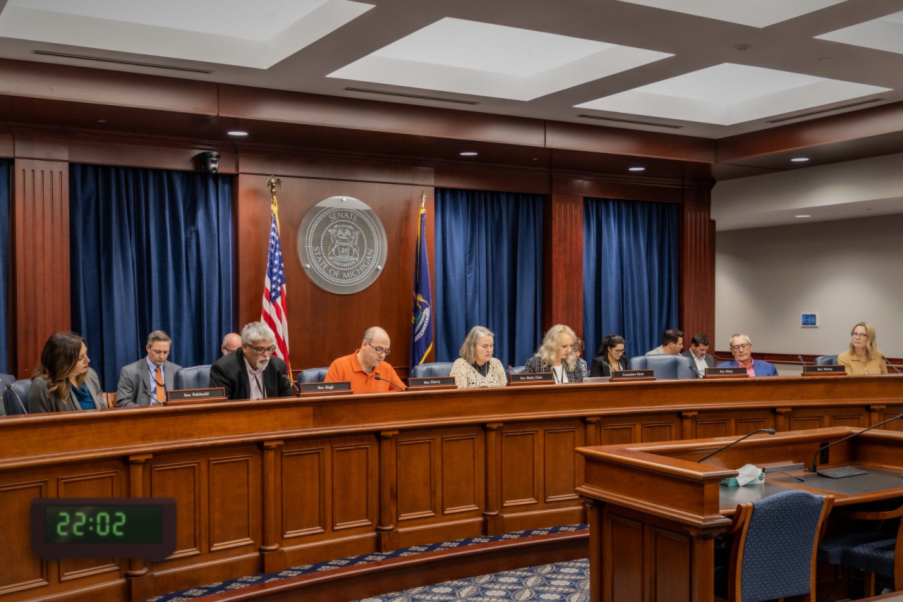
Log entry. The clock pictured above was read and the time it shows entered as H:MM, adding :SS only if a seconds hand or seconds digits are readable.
22:02
